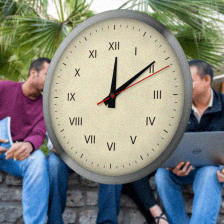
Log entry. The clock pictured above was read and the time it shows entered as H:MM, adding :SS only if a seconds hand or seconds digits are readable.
12:09:11
